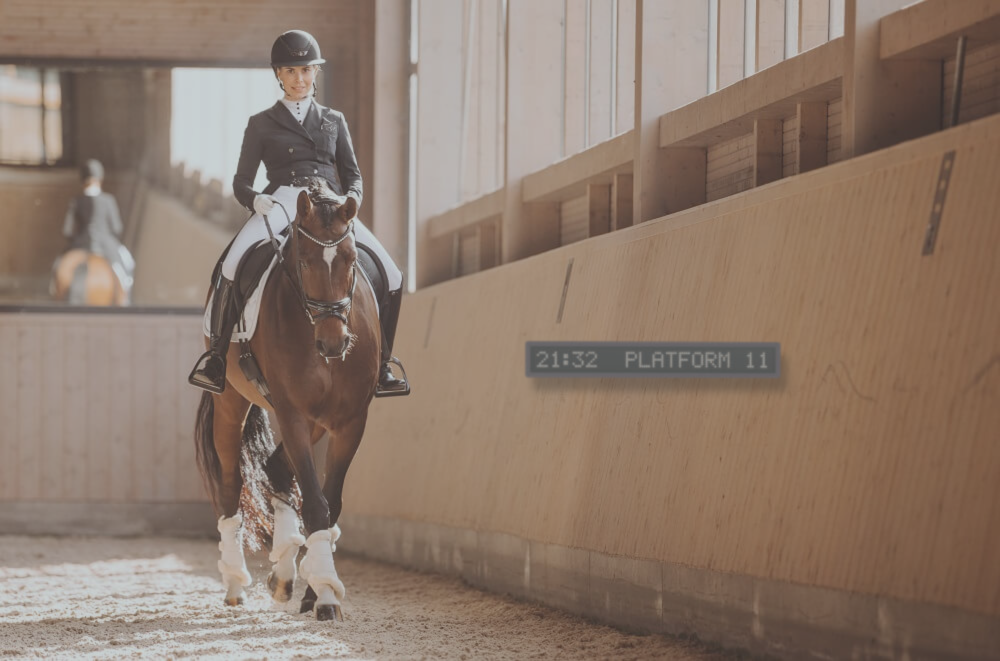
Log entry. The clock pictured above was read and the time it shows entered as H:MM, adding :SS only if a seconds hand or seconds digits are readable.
21:32
